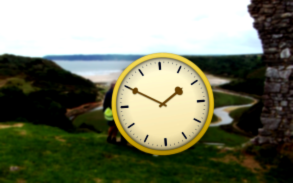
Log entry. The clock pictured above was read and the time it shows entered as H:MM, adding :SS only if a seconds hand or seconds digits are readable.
1:50
